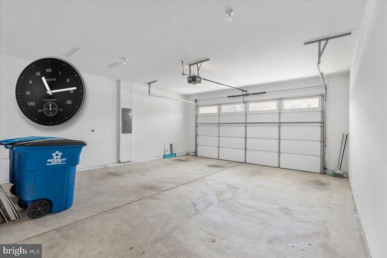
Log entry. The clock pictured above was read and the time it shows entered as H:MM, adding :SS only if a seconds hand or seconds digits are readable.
11:14
